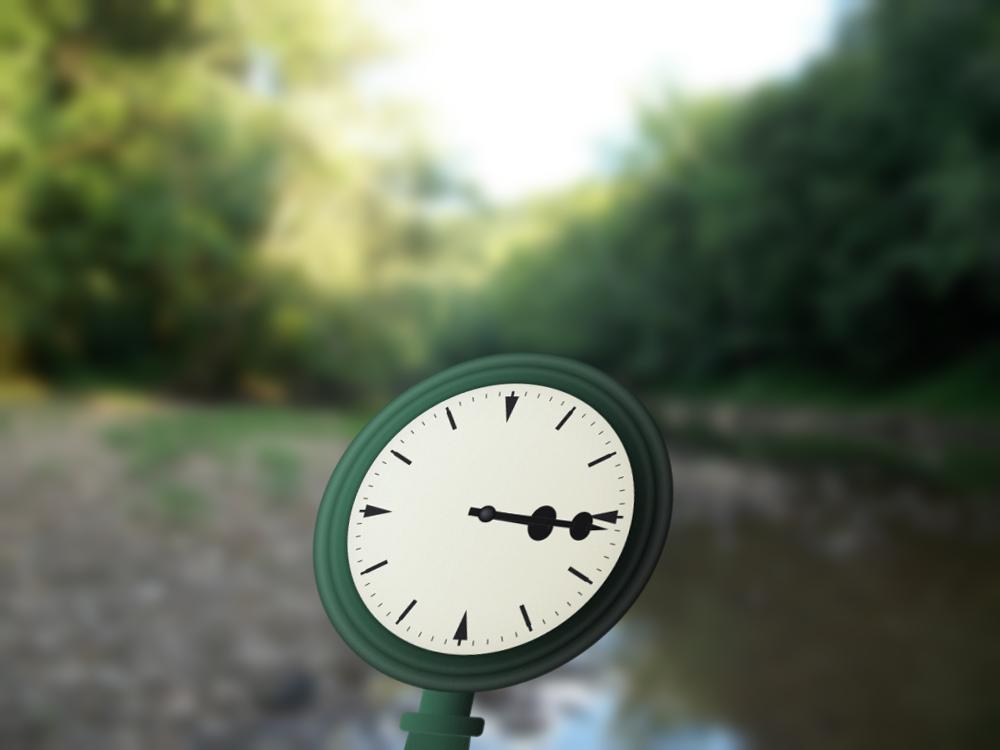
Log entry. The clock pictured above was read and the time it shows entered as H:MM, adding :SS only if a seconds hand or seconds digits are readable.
3:16
